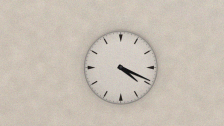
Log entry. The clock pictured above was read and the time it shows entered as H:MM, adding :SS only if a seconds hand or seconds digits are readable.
4:19
